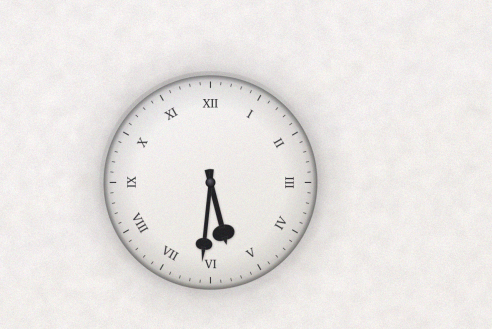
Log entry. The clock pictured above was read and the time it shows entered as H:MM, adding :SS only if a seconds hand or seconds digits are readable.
5:31
